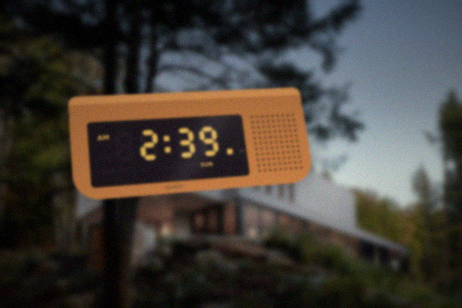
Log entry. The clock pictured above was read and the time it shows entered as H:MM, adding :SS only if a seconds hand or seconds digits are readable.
2:39
